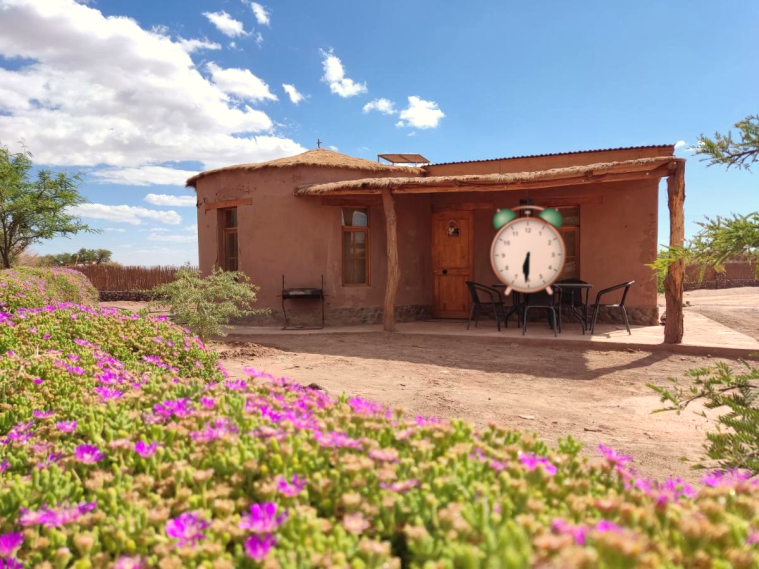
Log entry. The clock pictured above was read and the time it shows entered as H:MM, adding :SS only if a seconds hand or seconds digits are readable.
6:31
